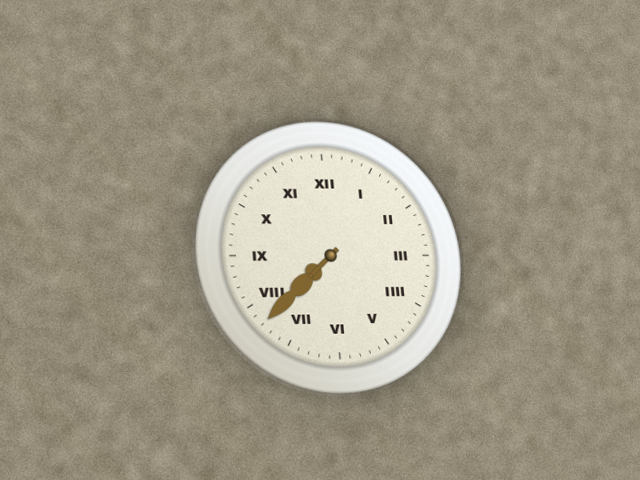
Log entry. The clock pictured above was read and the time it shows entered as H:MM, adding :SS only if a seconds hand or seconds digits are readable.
7:38
